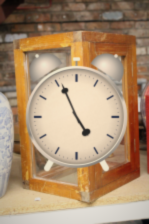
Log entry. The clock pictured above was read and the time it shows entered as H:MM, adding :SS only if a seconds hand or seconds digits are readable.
4:56
